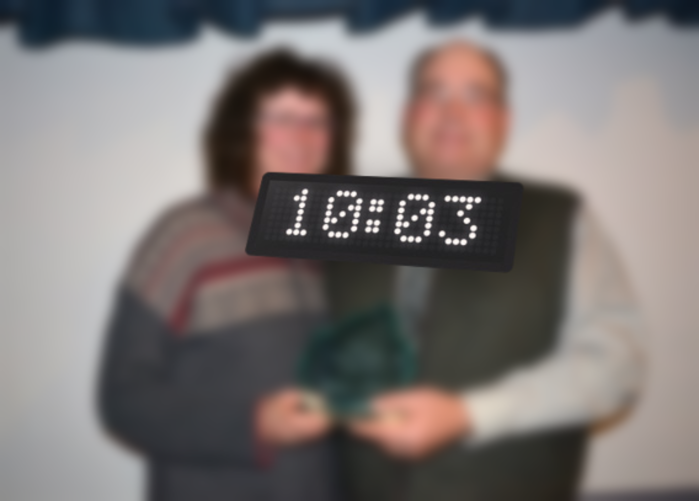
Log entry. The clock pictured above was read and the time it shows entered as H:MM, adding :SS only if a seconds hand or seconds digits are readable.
10:03
